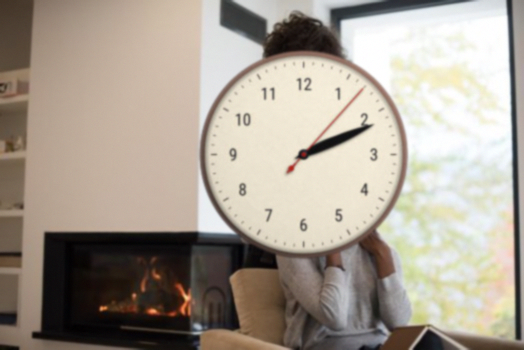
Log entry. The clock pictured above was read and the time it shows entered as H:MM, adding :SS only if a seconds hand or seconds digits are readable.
2:11:07
